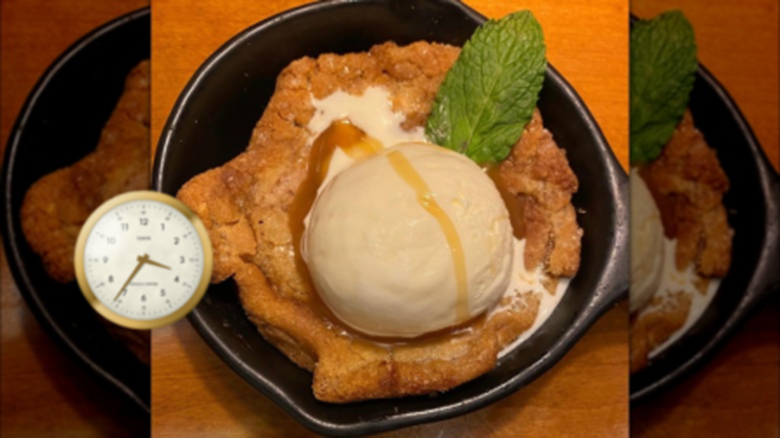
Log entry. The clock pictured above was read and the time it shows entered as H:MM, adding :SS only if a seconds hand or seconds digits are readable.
3:36
